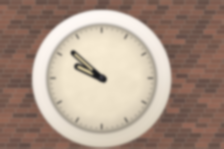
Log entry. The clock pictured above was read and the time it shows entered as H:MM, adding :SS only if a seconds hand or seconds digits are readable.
9:52
